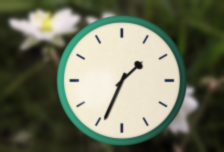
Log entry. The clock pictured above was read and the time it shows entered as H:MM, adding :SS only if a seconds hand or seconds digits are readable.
1:34
